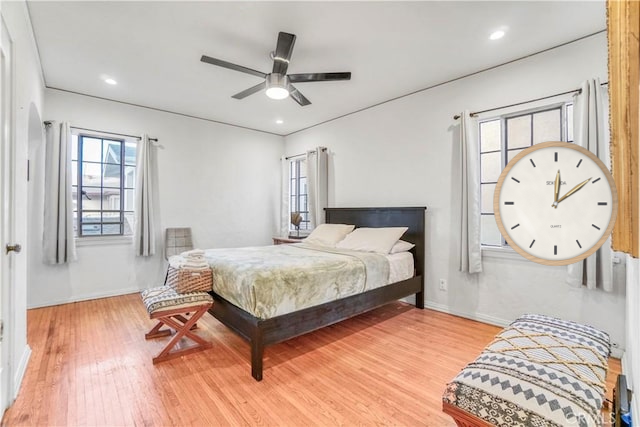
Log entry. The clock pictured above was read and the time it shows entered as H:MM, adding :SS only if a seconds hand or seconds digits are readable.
12:09
